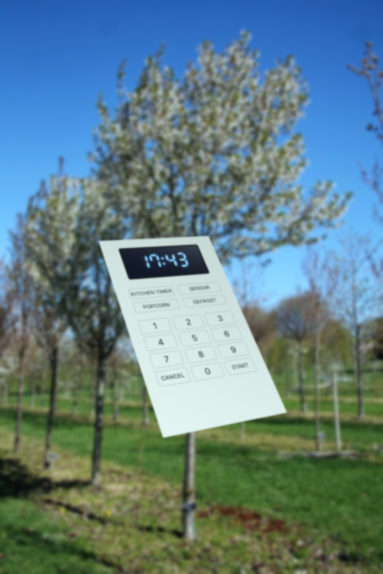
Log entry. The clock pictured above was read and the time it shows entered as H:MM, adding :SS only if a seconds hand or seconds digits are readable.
17:43
